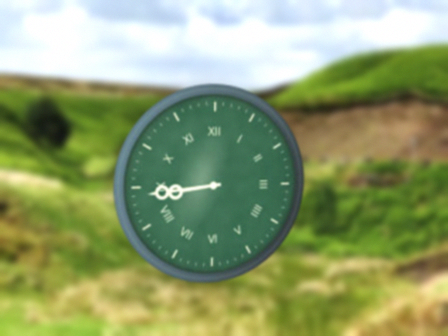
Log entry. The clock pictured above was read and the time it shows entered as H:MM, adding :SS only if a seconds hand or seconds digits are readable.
8:44
